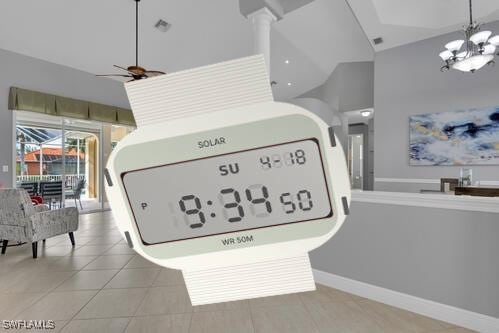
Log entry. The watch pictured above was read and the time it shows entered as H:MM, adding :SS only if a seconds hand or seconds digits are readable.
9:34:50
